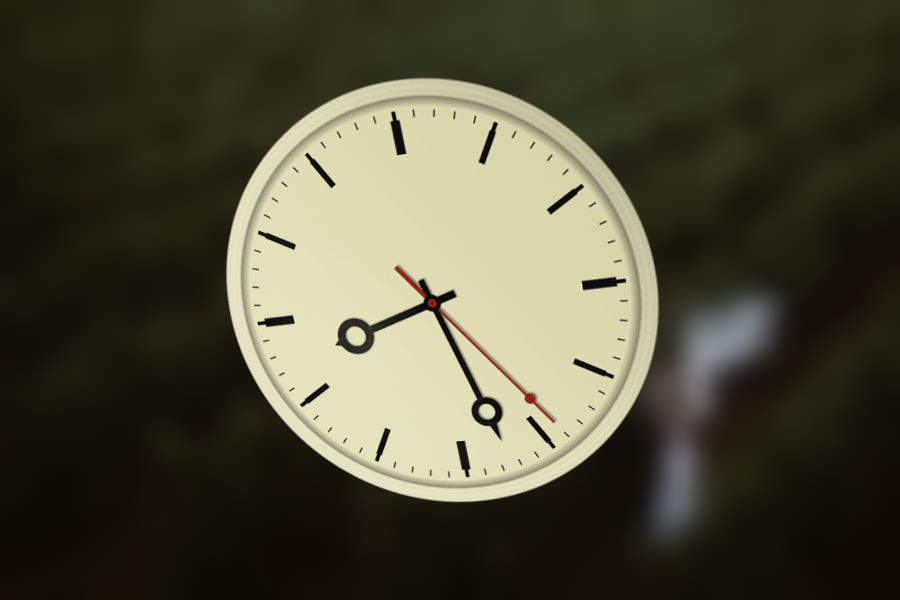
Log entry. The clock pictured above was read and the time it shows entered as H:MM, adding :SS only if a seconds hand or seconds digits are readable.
8:27:24
